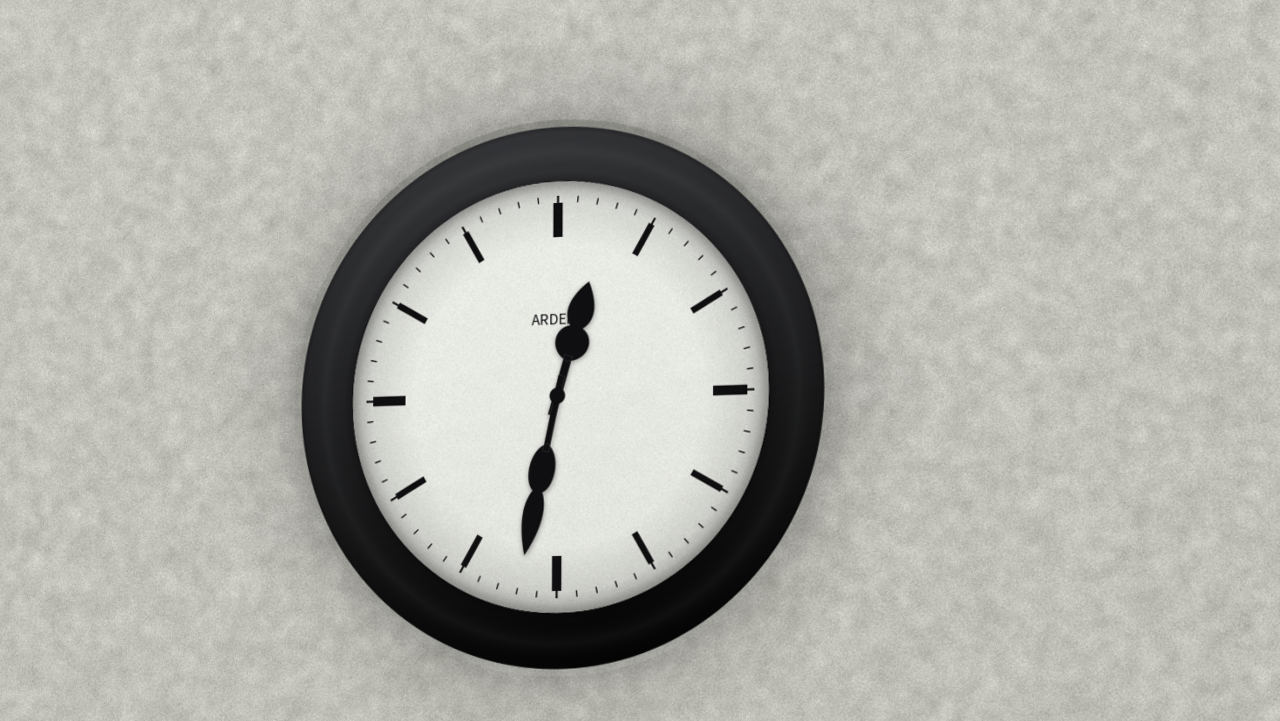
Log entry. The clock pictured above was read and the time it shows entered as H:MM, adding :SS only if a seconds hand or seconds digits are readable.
12:32
